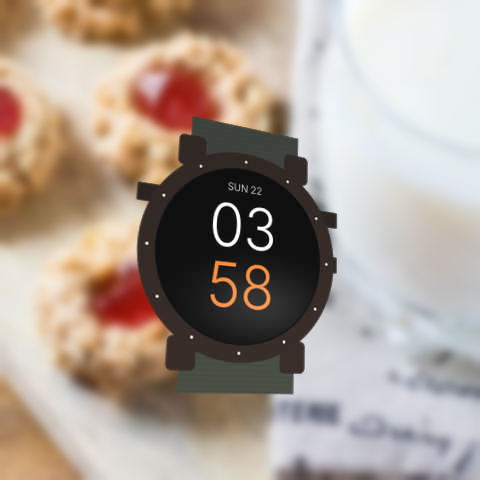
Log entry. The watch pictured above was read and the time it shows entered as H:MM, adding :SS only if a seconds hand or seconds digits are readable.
3:58
